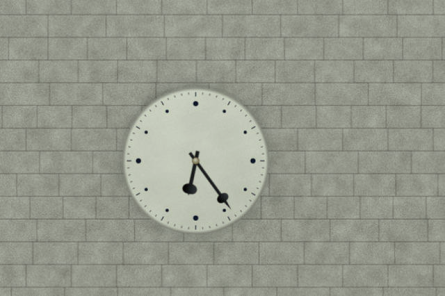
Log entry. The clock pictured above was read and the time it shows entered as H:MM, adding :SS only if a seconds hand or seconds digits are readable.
6:24
